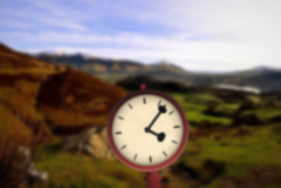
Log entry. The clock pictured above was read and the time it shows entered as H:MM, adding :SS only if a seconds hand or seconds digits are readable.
4:07
